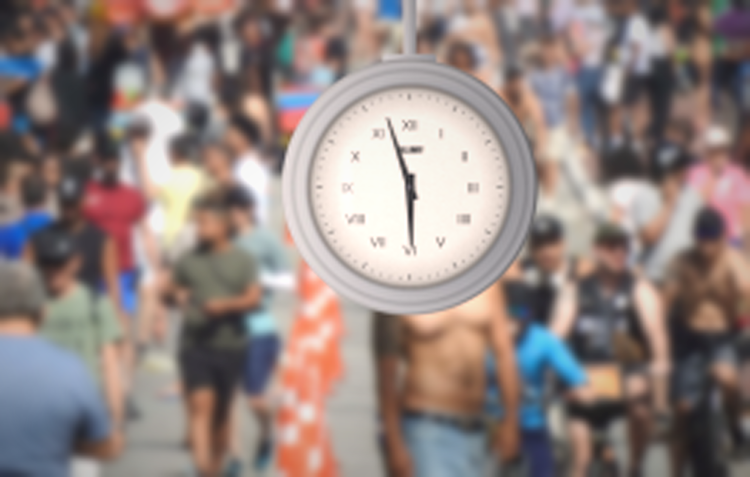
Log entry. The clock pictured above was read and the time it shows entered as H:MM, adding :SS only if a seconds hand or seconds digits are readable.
5:57
